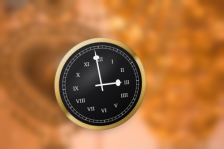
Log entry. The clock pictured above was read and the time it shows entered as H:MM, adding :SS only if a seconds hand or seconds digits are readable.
2:59
